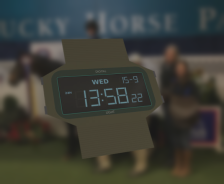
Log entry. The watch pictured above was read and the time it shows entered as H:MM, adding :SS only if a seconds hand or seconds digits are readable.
13:58:22
